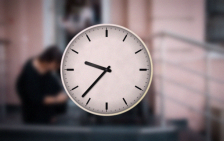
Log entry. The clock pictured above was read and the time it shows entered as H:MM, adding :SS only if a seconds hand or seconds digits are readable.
9:37
